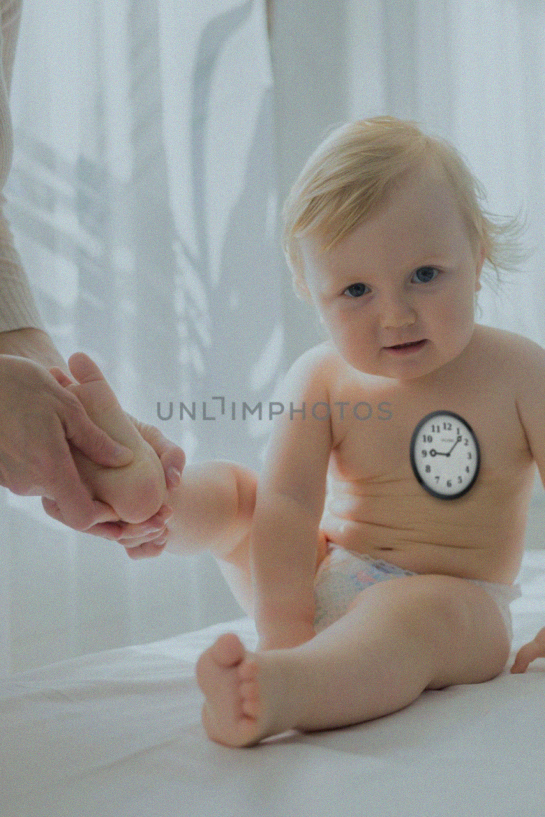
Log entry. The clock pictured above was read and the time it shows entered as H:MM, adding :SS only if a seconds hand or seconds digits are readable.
9:07
